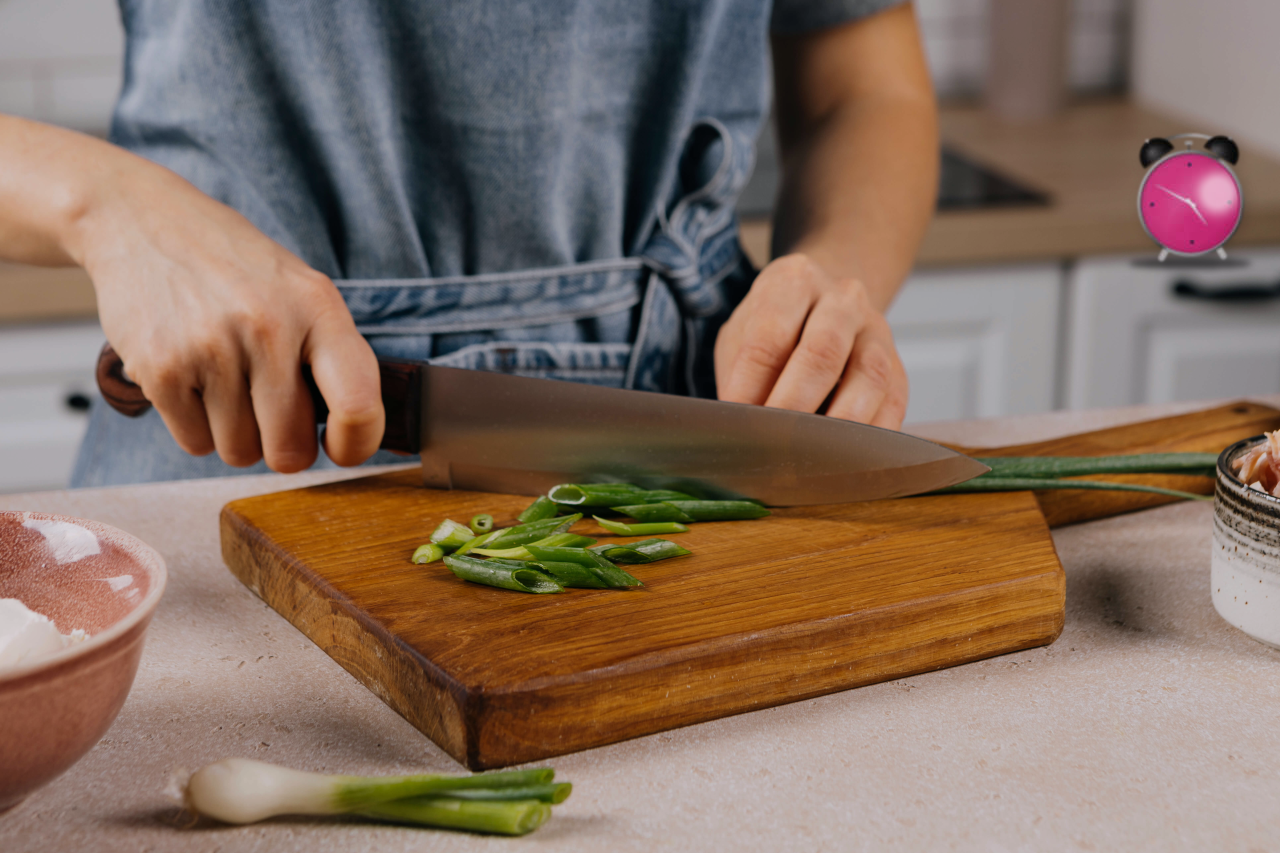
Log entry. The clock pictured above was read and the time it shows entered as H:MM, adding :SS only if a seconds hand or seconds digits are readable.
4:50
